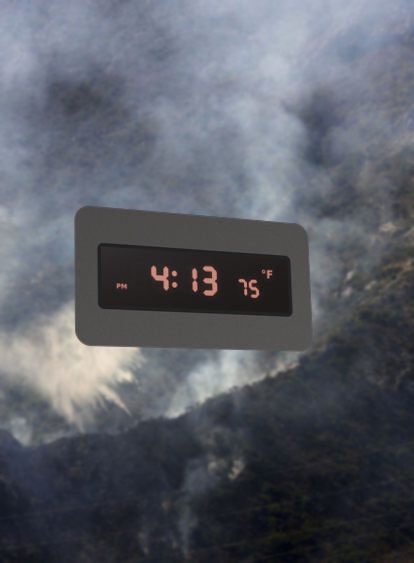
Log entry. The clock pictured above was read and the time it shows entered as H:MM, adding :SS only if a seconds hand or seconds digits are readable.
4:13
